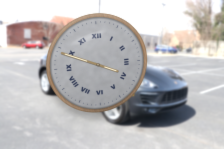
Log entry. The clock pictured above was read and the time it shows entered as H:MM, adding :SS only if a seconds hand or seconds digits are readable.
3:49
